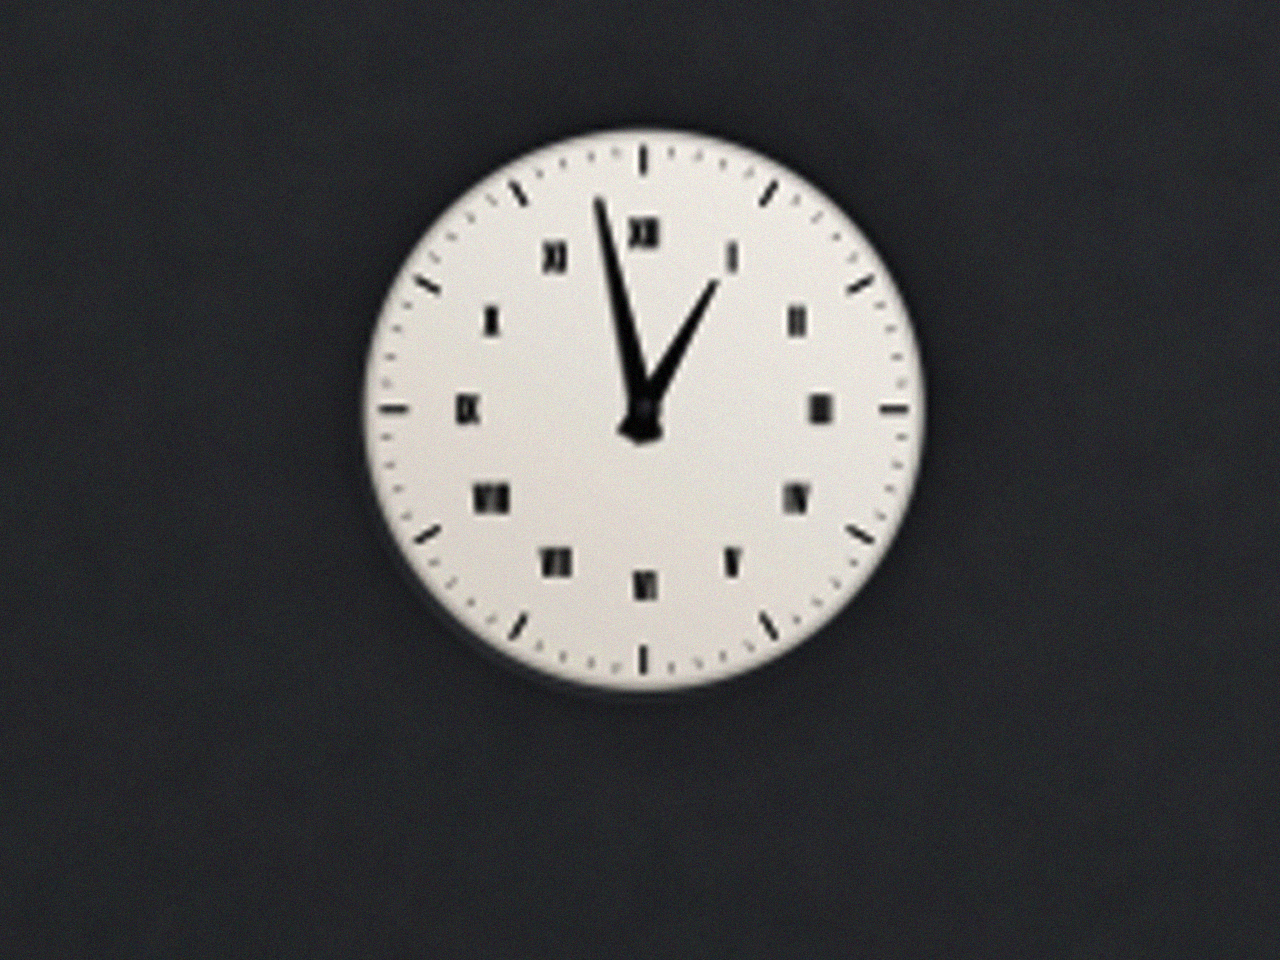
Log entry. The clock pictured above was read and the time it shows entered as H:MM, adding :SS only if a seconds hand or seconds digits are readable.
12:58
